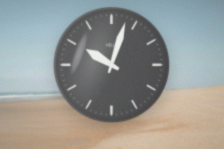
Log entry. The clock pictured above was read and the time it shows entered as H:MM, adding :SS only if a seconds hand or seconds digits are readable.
10:03
